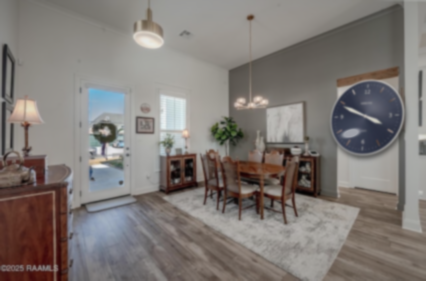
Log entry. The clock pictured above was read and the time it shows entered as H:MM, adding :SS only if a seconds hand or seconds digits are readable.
3:49
